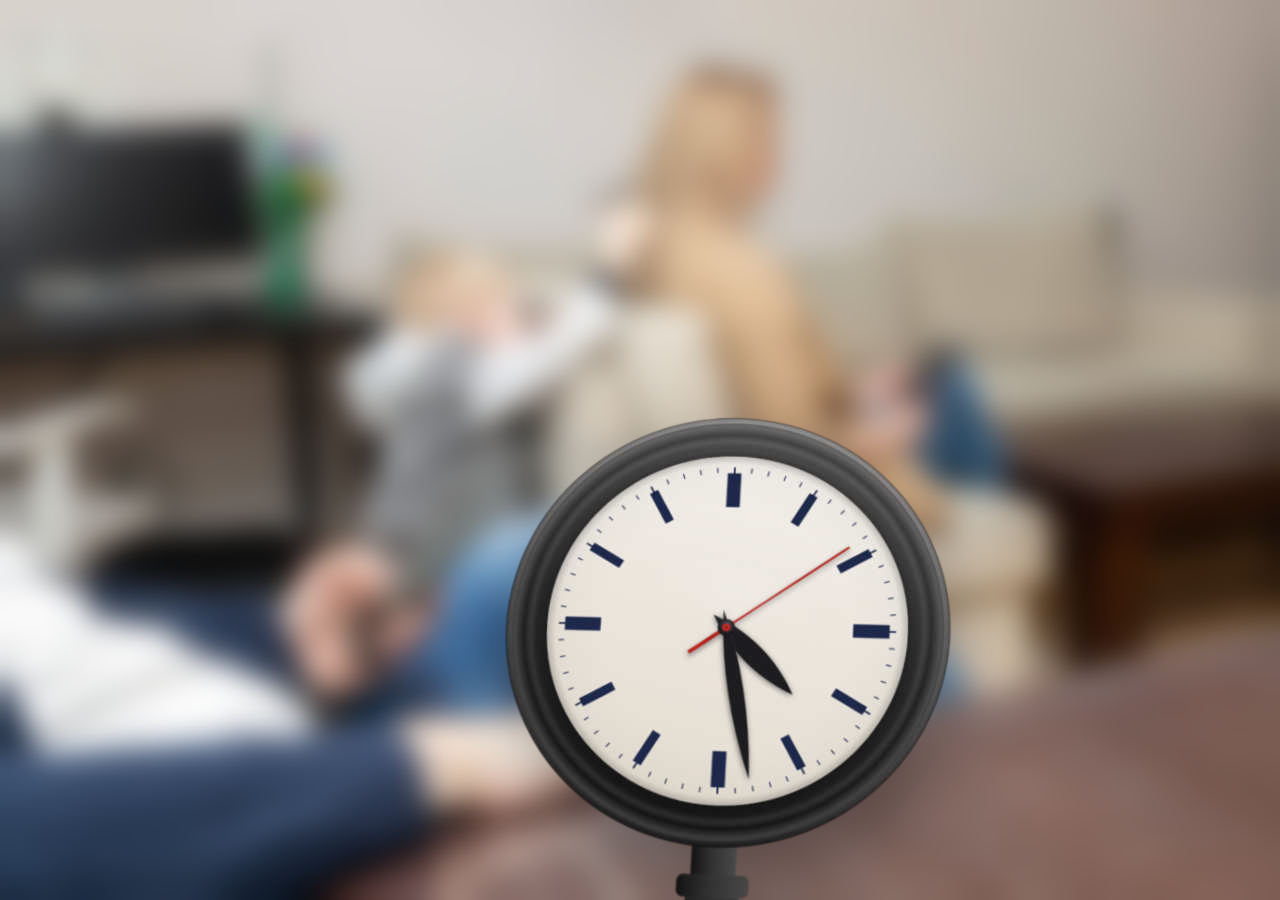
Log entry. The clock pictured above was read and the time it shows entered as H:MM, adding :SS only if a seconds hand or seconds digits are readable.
4:28:09
